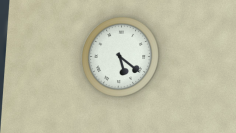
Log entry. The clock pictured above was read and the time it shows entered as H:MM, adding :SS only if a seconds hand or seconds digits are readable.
5:21
